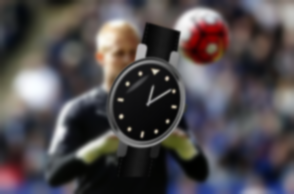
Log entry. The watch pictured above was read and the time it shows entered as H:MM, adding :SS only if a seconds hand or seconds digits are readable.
12:09
